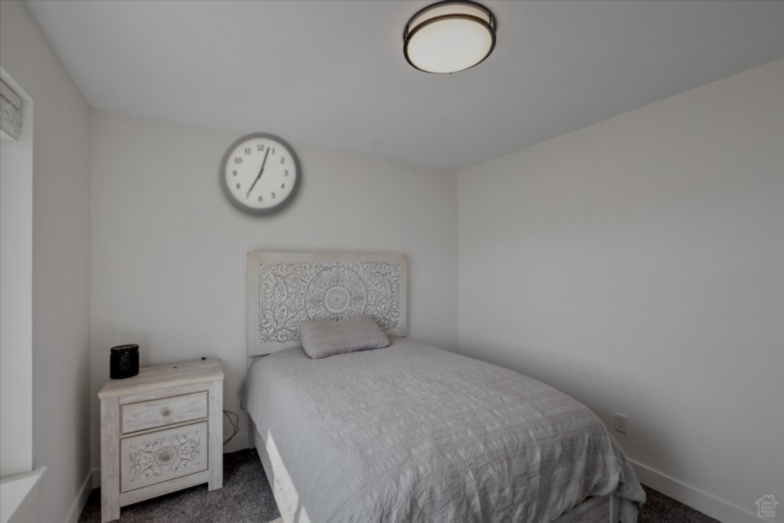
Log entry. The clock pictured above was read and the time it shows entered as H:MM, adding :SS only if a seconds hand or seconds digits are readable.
7:03
